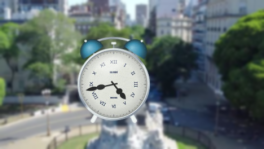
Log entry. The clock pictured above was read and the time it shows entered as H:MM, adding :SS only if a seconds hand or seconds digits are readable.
4:43
